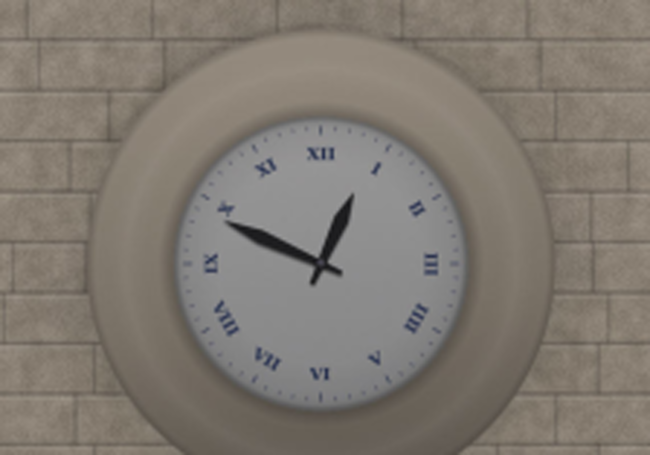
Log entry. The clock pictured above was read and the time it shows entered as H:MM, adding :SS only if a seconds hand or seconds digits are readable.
12:49
